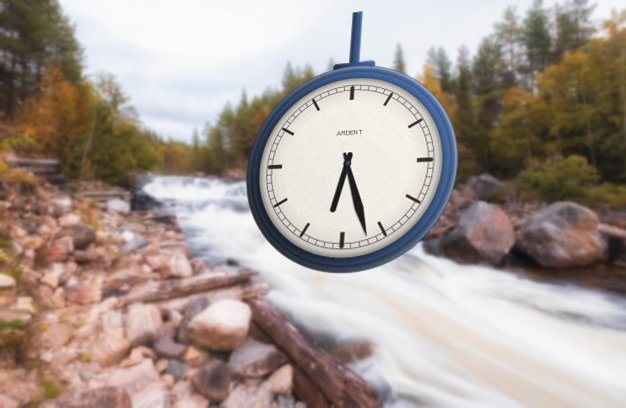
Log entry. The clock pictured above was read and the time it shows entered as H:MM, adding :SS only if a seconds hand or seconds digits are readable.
6:27
